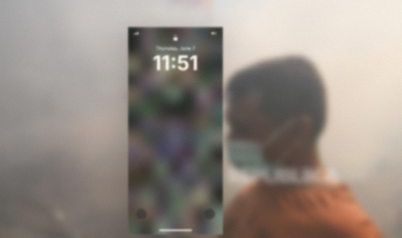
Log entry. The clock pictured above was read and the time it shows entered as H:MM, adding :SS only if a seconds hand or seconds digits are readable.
11:51
